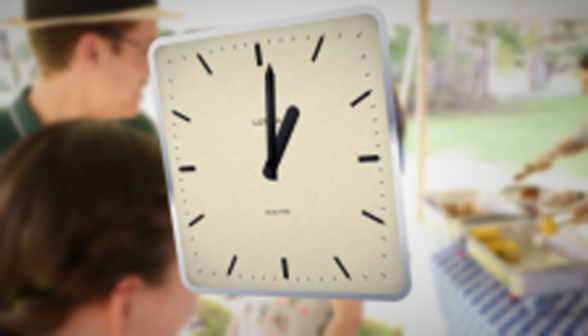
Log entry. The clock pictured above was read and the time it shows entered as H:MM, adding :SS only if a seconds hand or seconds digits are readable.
1:01
